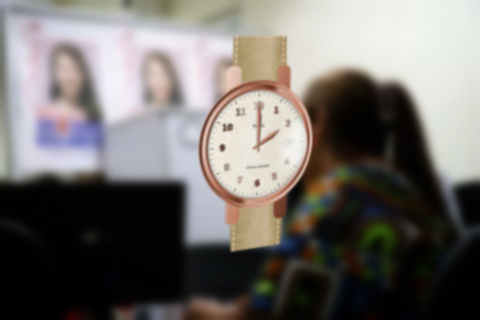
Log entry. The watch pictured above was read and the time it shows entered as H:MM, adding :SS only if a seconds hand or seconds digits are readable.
2:00
